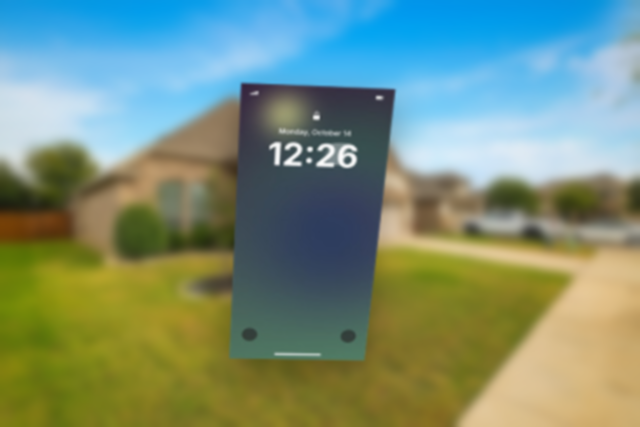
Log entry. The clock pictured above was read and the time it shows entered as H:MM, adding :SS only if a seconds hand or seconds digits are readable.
12:26
